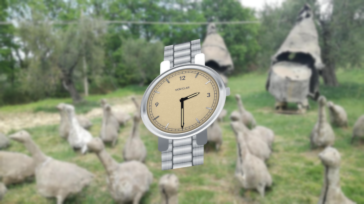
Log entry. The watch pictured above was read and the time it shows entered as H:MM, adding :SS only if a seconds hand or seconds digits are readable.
2:30
